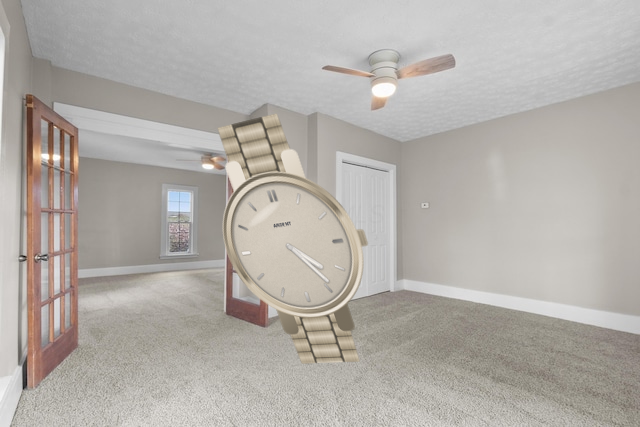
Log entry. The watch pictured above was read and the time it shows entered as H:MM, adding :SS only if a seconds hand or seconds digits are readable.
4:24
